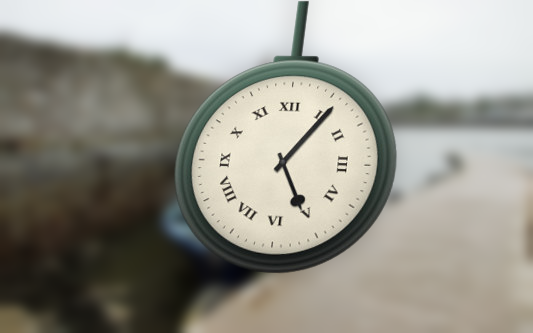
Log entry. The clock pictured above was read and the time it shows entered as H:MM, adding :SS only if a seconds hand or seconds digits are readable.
5:06
